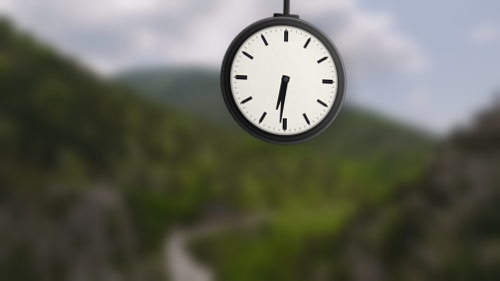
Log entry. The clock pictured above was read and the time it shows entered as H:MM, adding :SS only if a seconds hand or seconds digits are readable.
6:31
